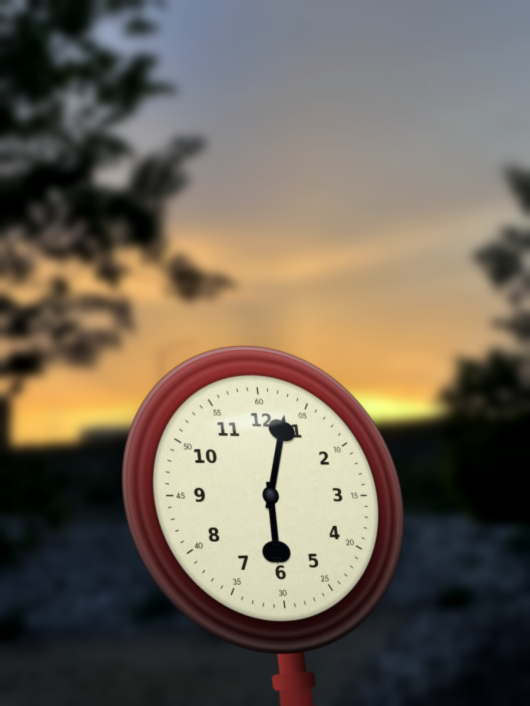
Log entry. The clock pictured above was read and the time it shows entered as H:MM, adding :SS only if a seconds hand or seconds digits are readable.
6:03
